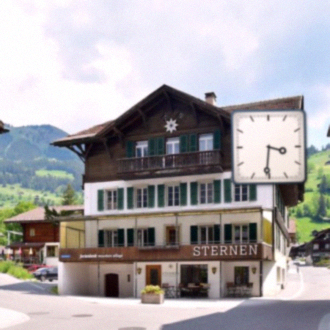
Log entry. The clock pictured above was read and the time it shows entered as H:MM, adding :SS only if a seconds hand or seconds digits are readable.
3:31
